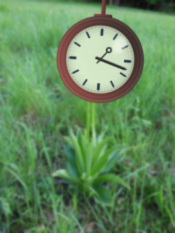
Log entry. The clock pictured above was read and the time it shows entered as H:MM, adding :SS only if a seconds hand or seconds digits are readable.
1:18
